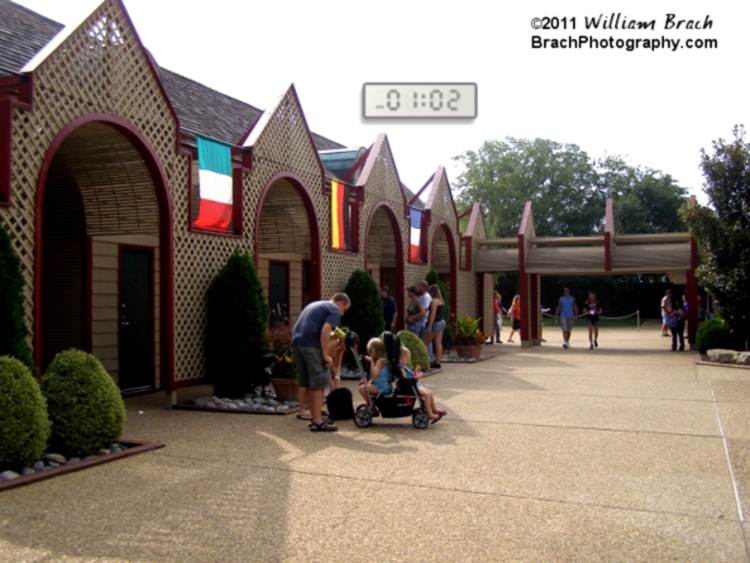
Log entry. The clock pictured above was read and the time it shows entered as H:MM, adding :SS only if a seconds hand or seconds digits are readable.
1:02
